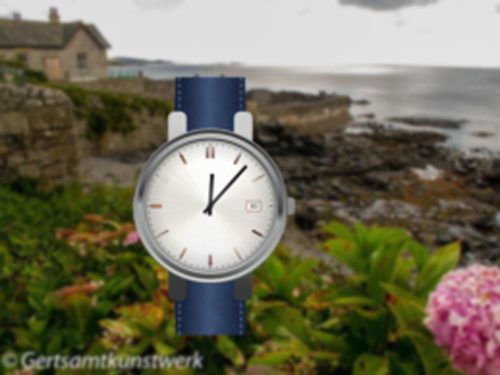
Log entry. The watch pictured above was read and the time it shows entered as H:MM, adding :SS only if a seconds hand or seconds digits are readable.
12:07
